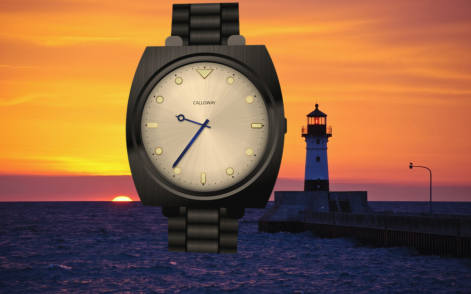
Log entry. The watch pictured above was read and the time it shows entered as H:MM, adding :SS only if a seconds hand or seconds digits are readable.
9:36
